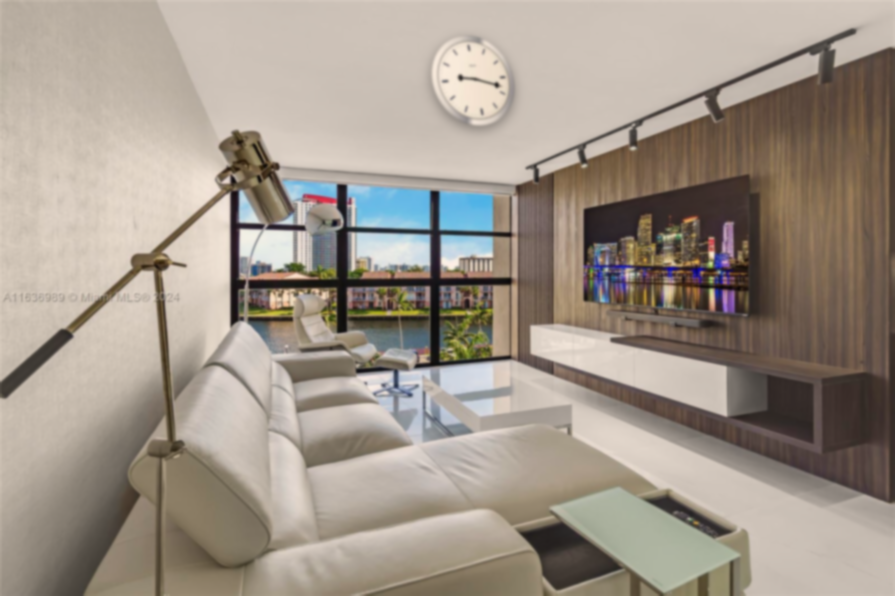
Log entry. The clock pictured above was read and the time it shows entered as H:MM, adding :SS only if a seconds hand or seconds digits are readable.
9:18
